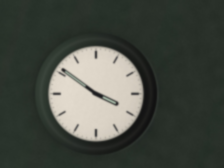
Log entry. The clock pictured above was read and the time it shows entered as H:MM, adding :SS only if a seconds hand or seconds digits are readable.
3:51
